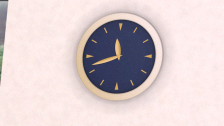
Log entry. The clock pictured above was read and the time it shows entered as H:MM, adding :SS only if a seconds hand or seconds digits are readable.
11:42
